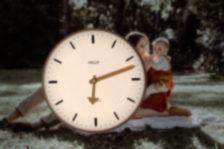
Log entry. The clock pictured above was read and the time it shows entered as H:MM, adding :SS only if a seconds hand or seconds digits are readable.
6:12
